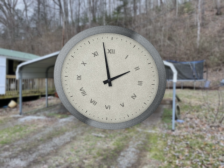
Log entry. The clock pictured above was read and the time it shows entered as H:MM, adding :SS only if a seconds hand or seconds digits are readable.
1:58
